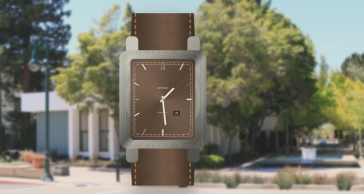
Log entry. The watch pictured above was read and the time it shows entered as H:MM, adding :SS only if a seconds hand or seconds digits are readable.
1:29
